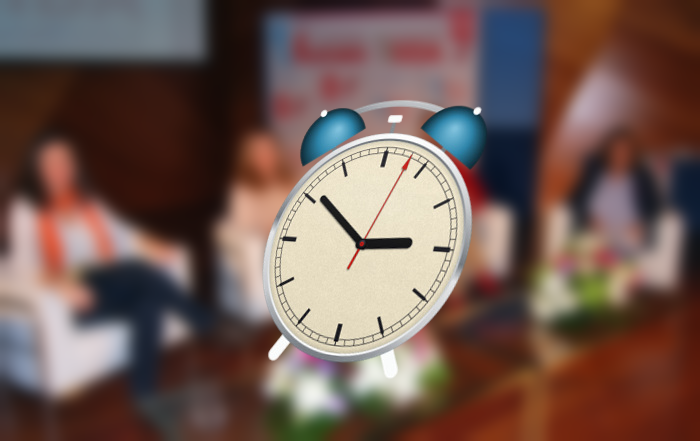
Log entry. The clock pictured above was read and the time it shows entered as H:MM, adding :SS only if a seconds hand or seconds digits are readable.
2:51:03
